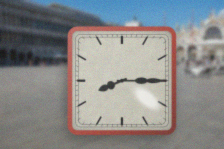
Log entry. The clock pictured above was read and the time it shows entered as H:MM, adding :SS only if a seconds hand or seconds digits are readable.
8:15
